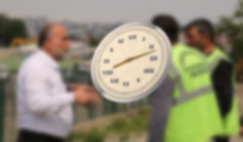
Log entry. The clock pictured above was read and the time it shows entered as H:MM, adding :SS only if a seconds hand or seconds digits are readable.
8:12
